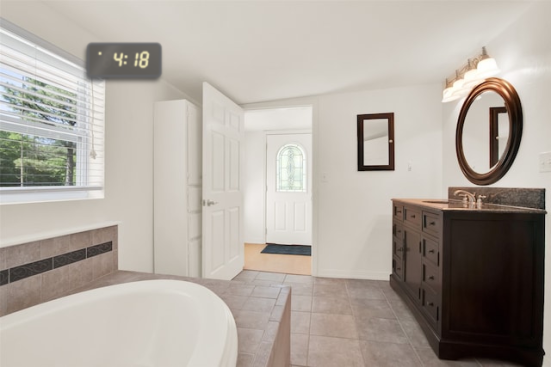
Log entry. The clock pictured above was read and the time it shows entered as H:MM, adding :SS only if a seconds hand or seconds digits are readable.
4:18
